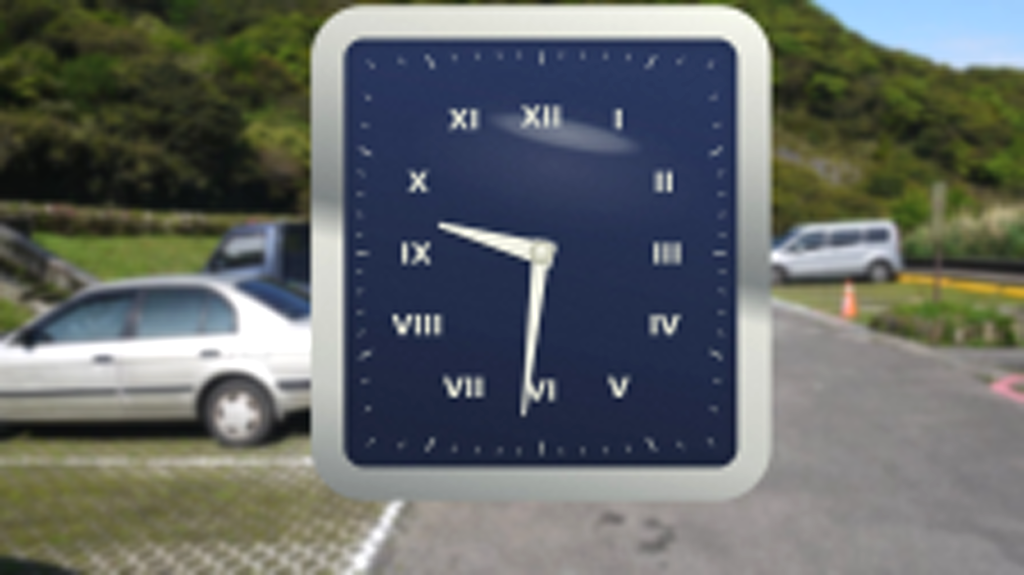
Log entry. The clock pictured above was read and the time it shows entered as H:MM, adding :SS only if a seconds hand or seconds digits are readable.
9:31
